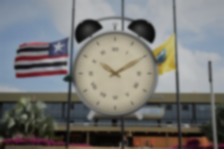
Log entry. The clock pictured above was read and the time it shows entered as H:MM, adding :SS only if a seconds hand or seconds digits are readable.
10:10
